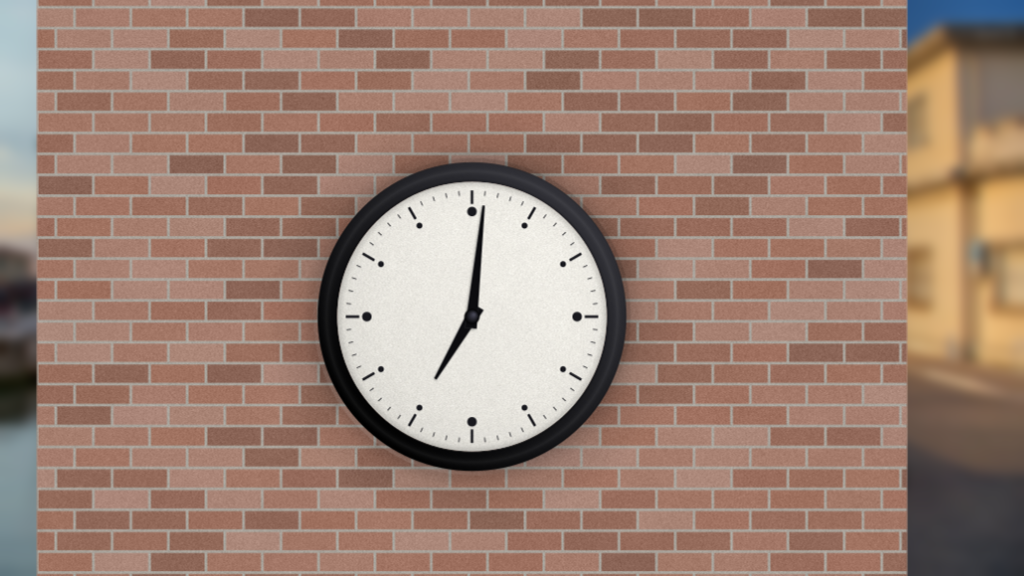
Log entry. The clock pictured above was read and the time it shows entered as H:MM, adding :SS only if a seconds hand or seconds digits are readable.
7:01
